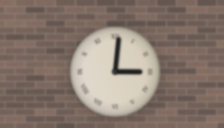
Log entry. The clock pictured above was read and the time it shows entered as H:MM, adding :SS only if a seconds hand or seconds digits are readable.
3:01
